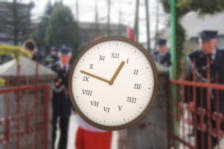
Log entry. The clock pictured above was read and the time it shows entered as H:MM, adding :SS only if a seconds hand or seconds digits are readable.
12:47
